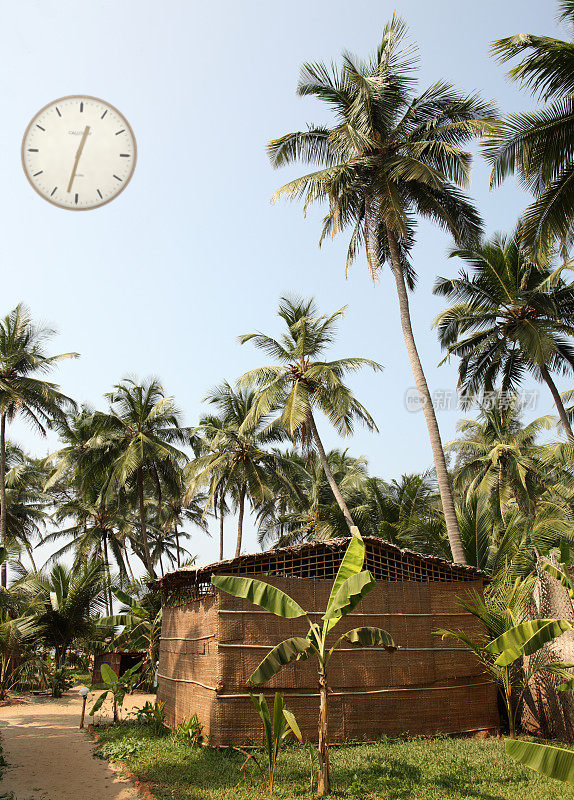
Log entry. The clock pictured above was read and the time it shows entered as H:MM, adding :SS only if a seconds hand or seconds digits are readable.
12:32
